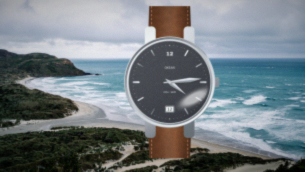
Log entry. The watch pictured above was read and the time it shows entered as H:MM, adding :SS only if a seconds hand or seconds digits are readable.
4:14
